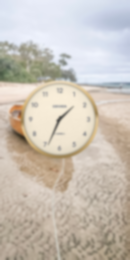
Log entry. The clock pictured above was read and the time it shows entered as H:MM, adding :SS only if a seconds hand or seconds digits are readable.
1:34
